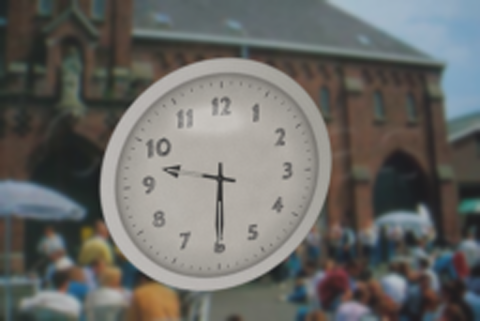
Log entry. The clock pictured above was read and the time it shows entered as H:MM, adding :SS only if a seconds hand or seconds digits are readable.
9:30
